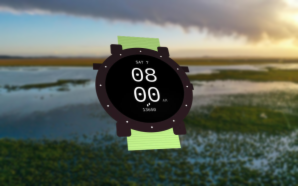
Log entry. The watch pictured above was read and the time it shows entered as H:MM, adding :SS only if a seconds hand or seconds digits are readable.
8:00
